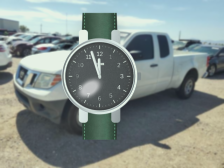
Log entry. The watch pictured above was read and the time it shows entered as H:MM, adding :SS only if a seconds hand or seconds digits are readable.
11:57
